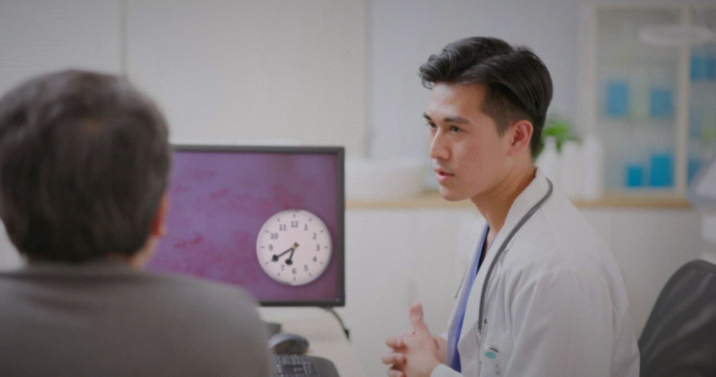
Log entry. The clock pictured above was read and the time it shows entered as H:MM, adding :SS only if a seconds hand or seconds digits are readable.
6:40
